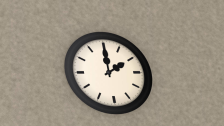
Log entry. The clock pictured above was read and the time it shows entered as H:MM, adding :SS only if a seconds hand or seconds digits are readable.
2:00
